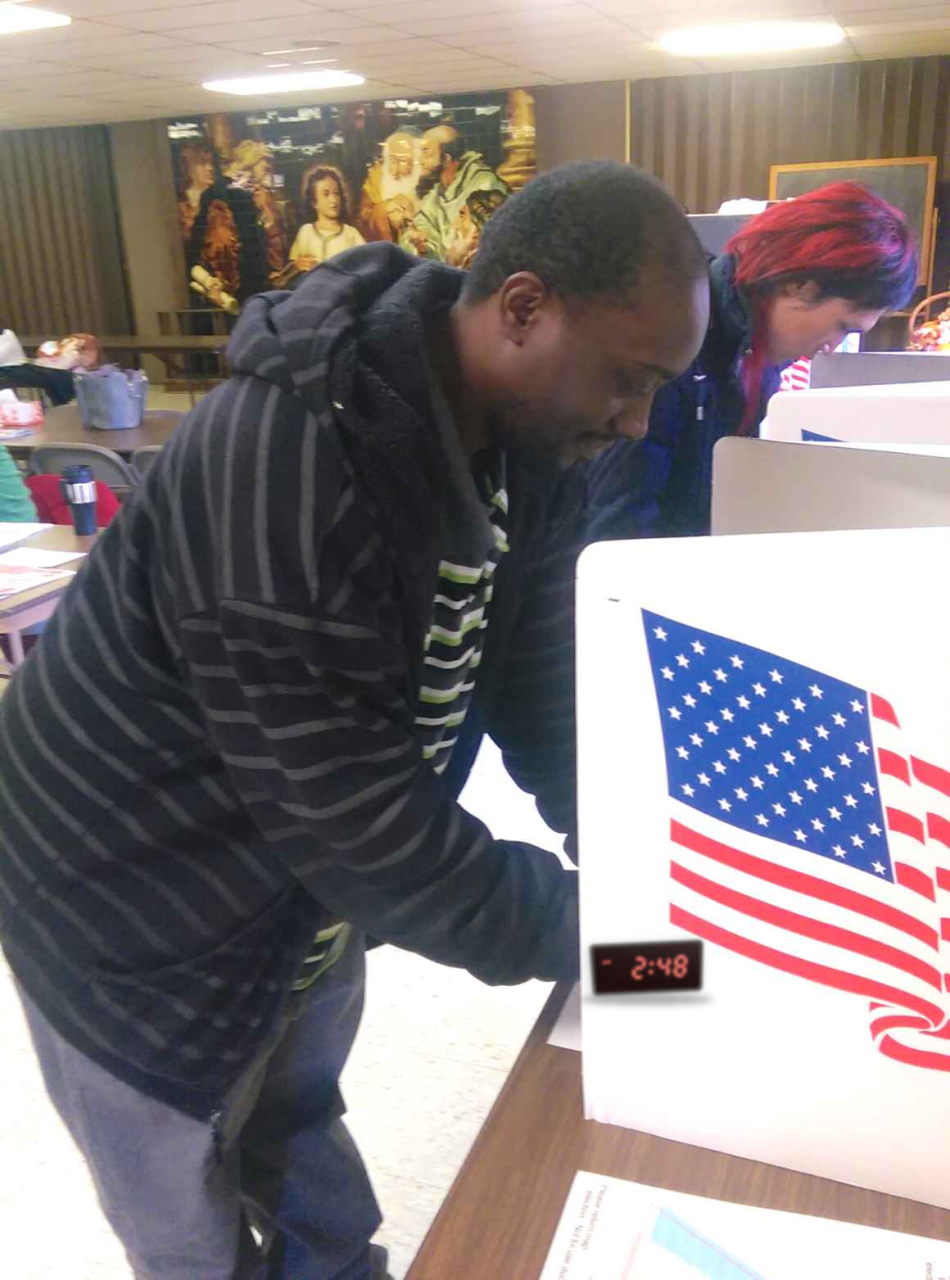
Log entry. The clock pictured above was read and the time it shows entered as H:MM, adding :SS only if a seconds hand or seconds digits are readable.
2:48
